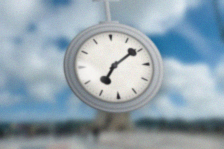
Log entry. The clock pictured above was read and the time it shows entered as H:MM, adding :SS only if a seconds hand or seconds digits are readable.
7:09
